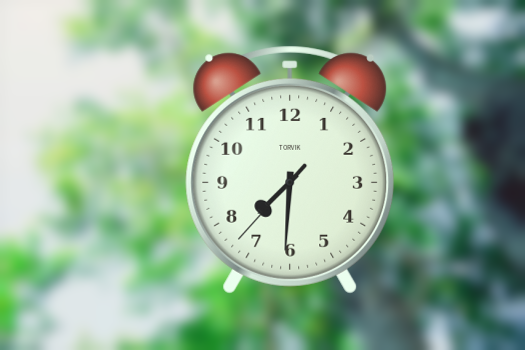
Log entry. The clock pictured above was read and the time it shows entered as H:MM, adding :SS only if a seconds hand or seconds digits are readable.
7:30:37
